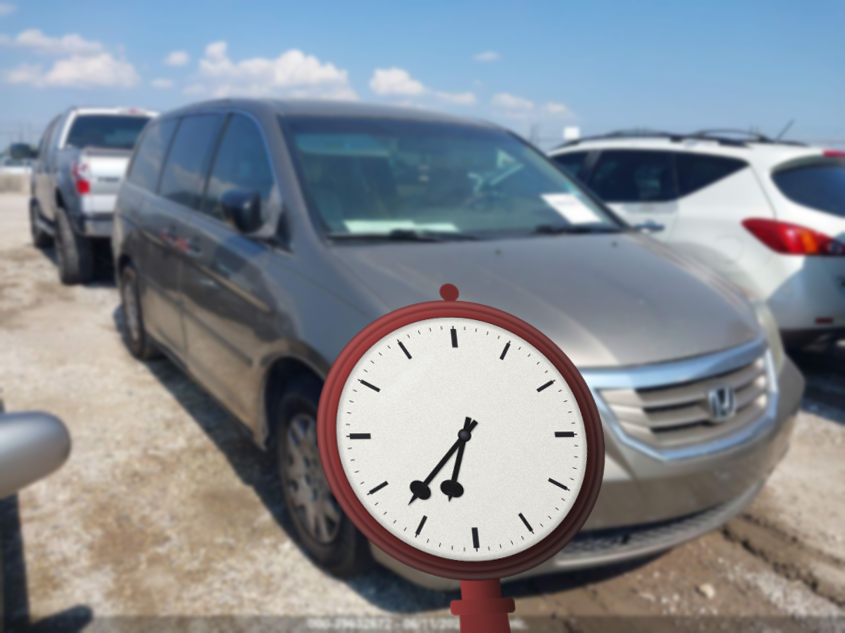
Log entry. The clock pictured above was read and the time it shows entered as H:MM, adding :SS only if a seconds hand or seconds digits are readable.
6:37
